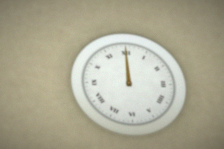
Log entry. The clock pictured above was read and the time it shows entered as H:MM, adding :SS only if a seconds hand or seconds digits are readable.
12:00
